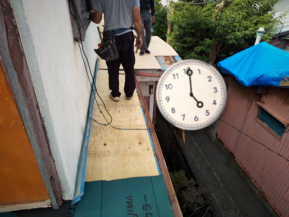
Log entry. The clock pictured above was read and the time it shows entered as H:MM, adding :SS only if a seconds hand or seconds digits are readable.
5:01
